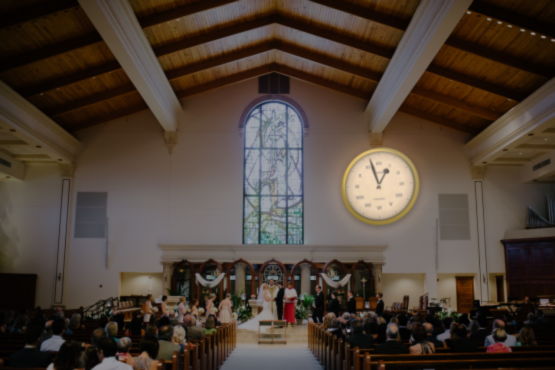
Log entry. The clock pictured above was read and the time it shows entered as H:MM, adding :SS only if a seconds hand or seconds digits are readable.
12:57
